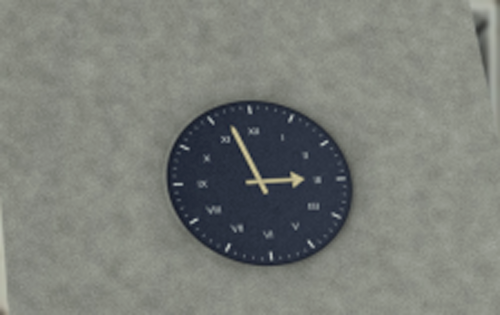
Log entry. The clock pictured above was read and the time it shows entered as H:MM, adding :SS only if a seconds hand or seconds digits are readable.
2:57
